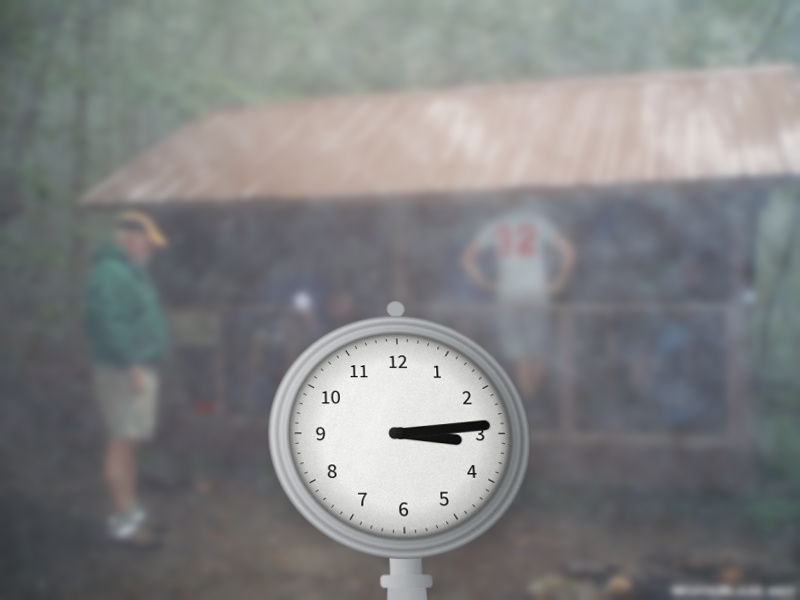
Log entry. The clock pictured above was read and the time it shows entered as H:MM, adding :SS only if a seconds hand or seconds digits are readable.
3:14
